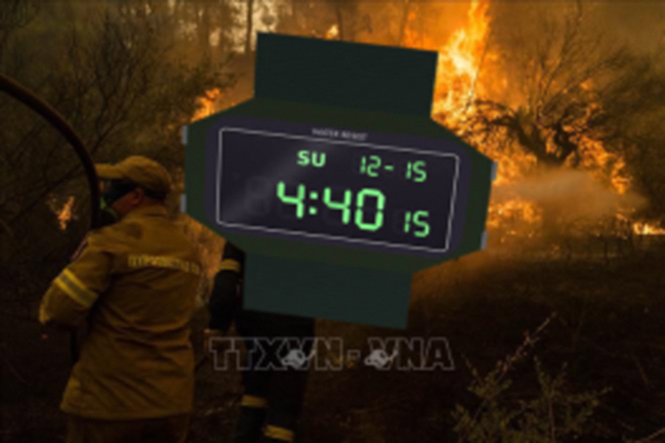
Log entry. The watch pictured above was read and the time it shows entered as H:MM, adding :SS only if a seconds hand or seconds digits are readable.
4:40:15
